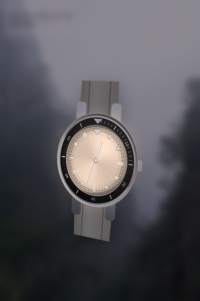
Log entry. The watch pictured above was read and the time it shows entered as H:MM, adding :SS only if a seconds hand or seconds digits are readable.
12:33
